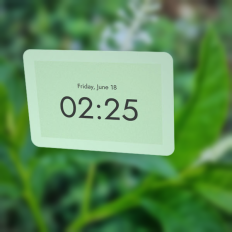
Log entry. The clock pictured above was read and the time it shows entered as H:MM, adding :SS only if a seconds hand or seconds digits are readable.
2:25
